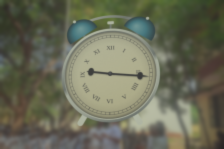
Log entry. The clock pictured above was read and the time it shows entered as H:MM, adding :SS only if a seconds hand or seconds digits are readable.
9:16
